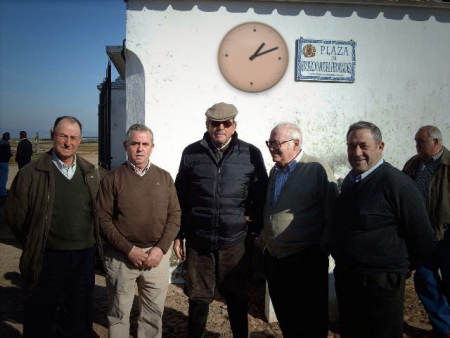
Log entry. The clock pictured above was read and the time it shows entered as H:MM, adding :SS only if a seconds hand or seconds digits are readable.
1:11
